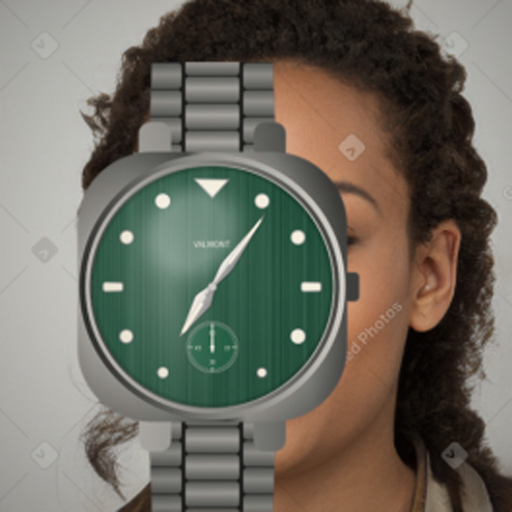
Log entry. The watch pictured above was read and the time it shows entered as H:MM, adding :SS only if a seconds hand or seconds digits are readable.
7:06
